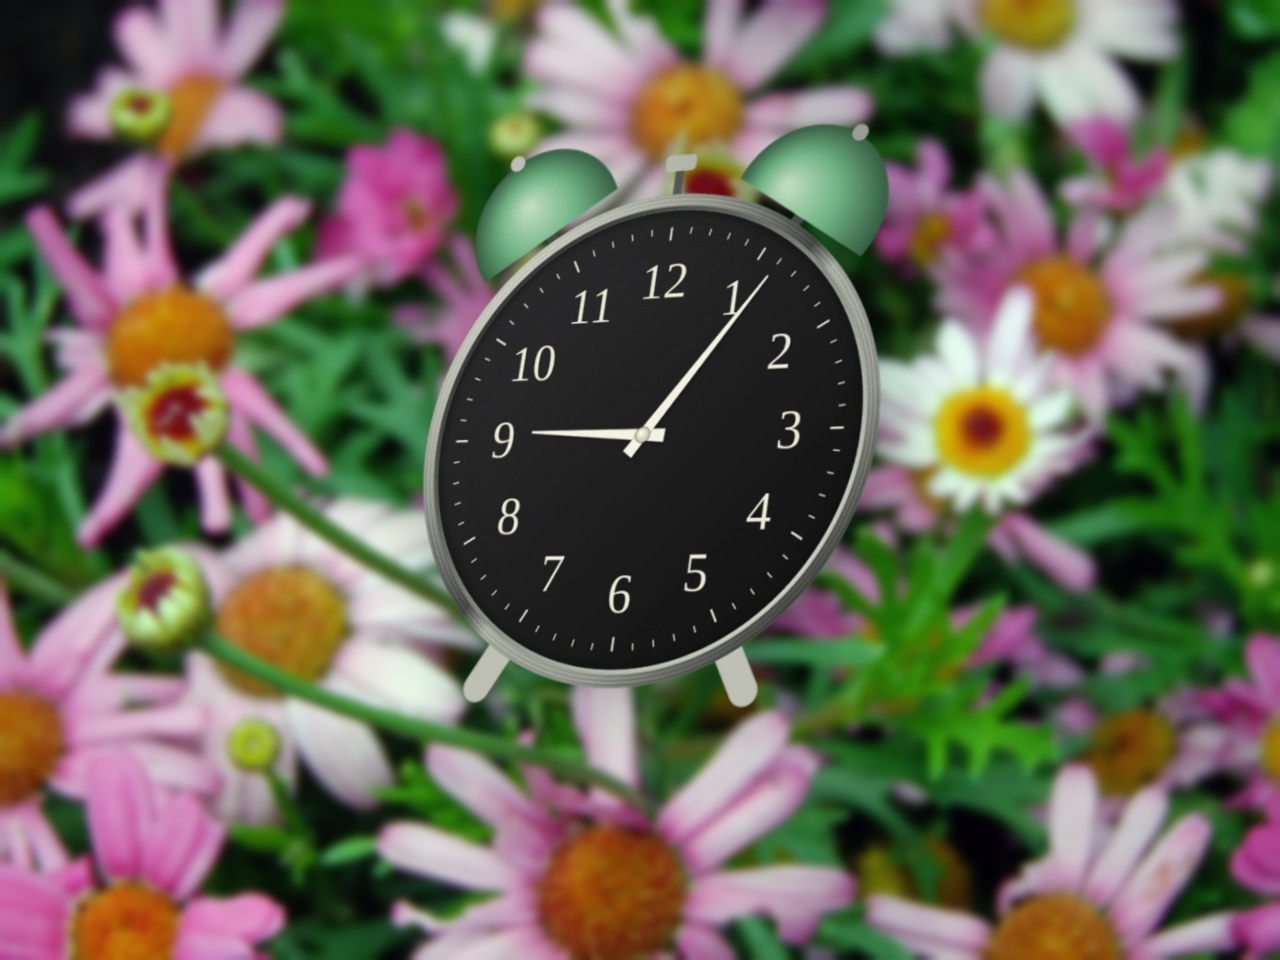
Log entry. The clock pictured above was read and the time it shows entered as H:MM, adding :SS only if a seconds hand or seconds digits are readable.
9:06
